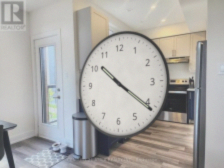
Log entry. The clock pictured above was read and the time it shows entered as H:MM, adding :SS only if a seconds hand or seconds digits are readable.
10:21
